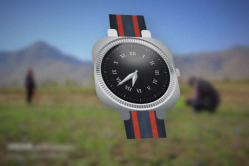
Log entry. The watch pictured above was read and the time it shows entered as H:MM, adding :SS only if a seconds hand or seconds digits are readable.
6:39
